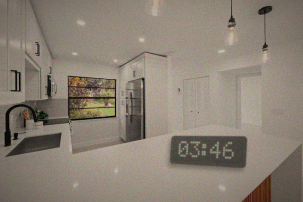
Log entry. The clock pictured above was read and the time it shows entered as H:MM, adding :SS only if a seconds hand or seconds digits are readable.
3:46
